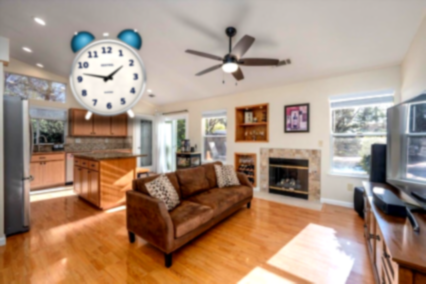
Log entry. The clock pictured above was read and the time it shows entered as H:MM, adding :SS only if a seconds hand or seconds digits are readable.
1:47
